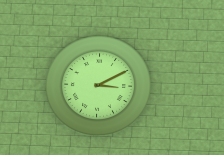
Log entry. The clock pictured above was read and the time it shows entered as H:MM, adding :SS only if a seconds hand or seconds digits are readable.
3:10
